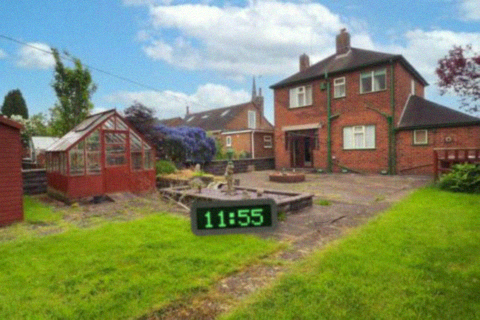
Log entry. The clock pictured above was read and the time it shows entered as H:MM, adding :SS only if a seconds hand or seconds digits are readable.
11:55
